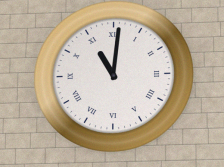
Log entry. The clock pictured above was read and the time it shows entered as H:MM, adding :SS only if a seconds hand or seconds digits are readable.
11:01
